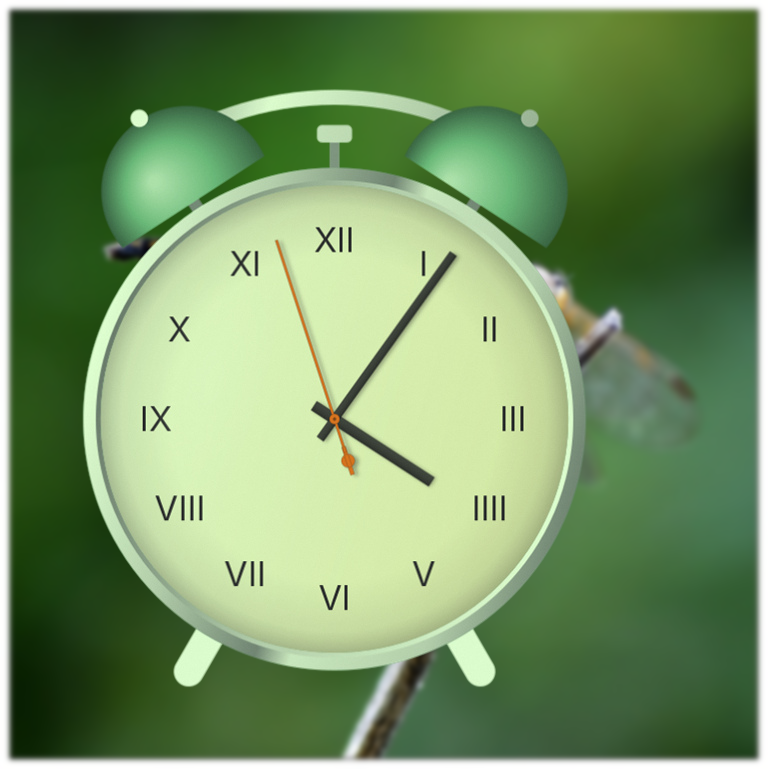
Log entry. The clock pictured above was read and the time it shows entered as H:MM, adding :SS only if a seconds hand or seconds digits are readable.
4:05:57
